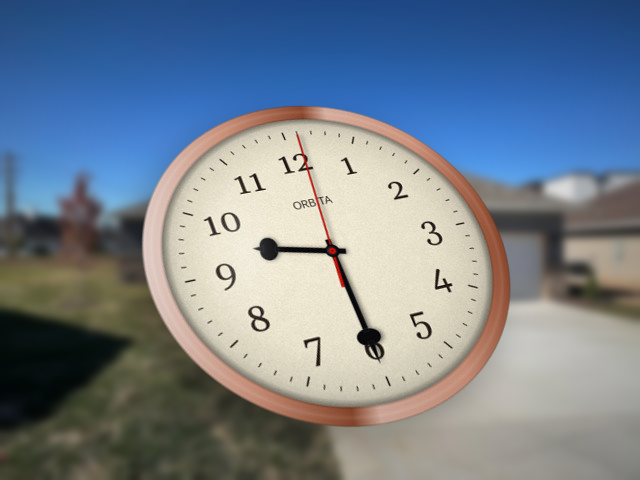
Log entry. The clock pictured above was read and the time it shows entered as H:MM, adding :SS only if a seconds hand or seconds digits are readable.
9:30:01
